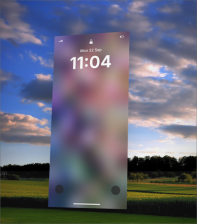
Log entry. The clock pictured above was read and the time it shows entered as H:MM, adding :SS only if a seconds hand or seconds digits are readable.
11:04
